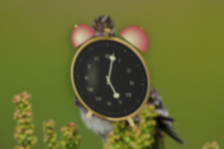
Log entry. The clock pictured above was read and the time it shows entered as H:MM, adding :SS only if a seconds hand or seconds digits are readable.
5:02
